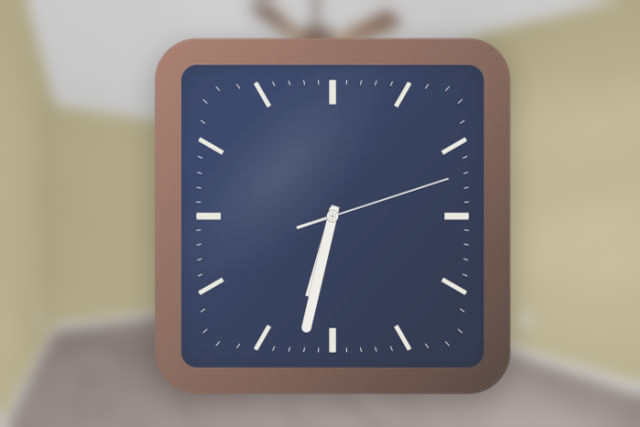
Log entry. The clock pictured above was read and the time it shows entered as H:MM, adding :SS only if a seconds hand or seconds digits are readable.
6:32:12
